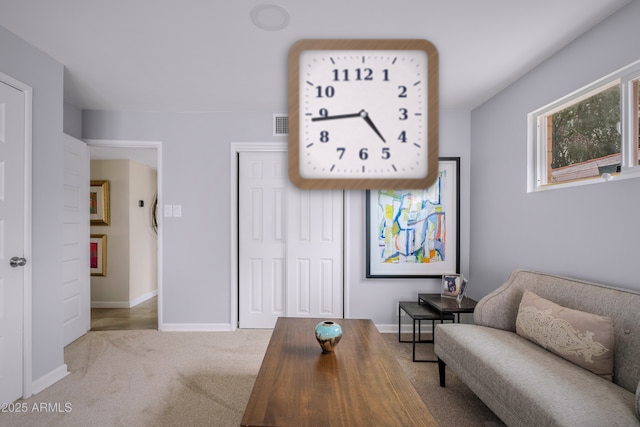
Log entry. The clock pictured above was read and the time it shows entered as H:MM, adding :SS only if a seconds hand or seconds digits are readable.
4:44
